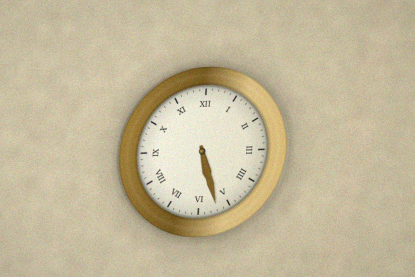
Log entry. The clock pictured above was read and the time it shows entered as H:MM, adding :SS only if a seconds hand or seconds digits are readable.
5:27
